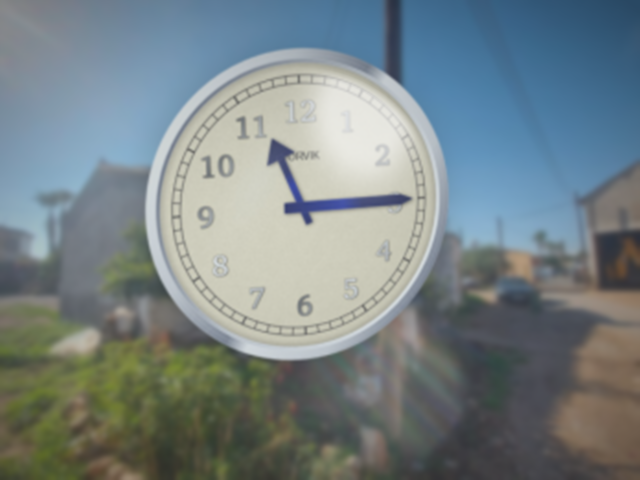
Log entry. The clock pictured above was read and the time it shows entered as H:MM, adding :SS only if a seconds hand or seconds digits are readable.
11:15
